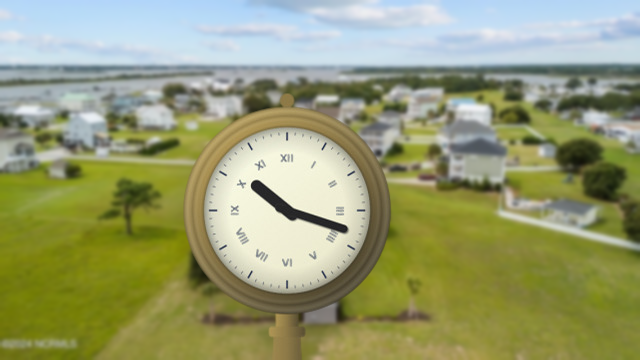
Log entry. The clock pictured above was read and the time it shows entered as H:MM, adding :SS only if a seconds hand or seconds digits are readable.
10:18
